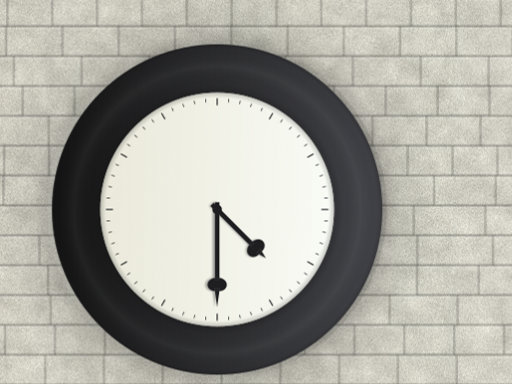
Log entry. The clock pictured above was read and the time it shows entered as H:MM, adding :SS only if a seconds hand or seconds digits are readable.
4:30
